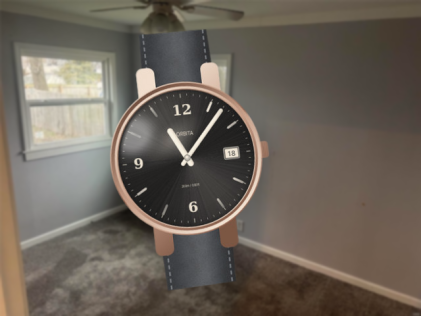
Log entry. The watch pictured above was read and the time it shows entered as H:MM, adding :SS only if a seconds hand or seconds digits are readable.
11:07
